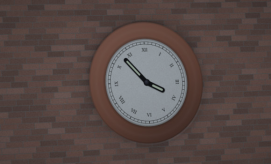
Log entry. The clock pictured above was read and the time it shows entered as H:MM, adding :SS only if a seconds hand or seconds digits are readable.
3:53
